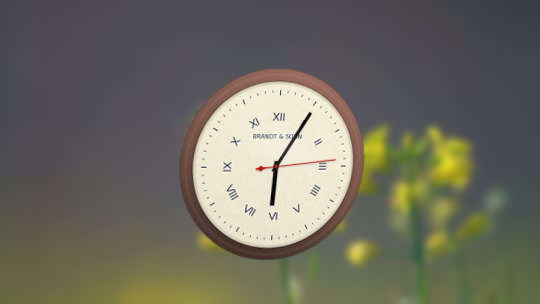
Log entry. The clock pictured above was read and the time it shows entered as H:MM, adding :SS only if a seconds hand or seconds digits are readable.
6:05:14
